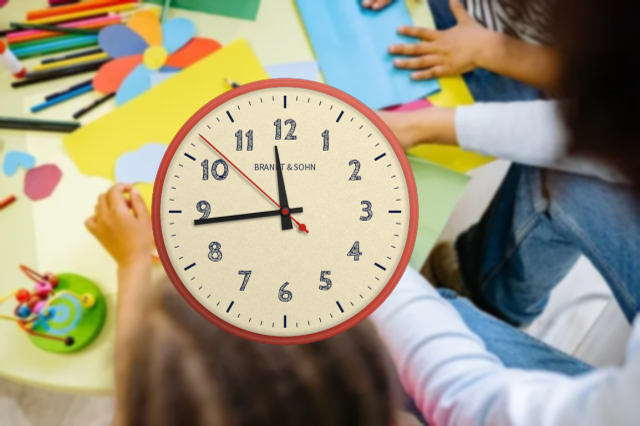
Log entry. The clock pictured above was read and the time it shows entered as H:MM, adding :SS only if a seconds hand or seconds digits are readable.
11:43:52
